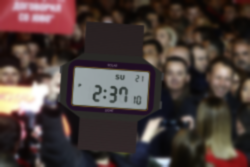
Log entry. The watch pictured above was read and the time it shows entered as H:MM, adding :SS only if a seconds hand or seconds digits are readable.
2:37
